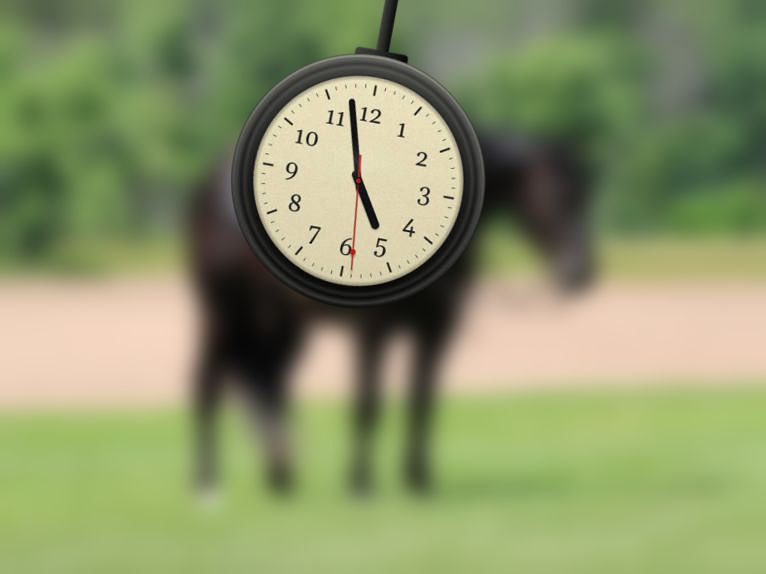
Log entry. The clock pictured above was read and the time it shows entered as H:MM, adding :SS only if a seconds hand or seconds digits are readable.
4:57:29
